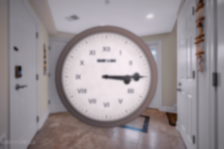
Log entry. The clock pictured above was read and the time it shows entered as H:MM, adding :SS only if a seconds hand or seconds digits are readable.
3:15
